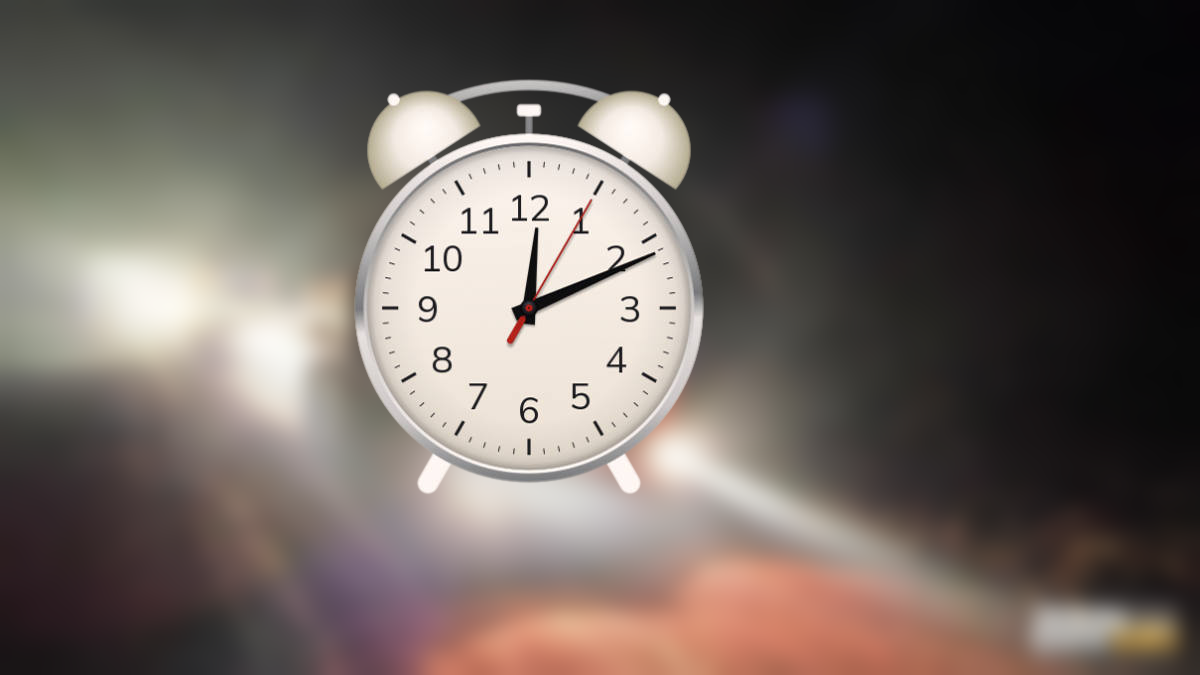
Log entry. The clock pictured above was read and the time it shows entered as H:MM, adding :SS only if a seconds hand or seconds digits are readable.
12:11:05
